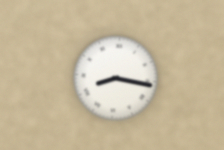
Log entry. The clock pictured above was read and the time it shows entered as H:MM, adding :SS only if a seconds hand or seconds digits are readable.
8:16
